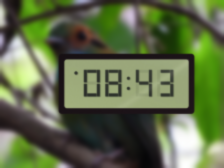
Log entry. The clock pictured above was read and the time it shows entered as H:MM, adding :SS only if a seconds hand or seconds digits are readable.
8:43
